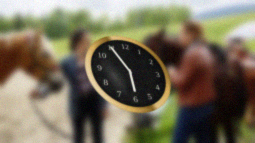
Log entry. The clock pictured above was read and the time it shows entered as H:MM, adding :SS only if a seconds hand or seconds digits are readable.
5:55
